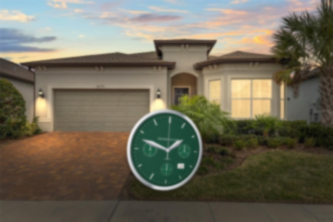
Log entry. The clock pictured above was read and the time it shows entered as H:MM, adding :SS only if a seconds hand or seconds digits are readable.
1:48
